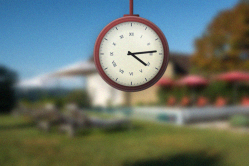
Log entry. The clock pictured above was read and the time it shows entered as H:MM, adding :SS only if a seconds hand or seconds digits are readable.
4:14
